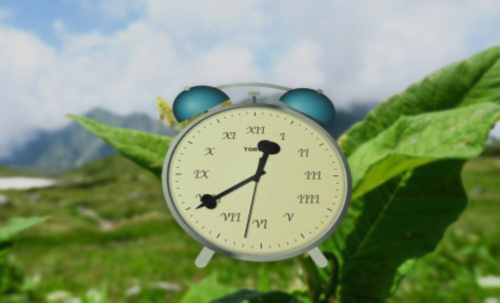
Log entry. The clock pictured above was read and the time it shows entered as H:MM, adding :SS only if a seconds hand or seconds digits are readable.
12:39:32
